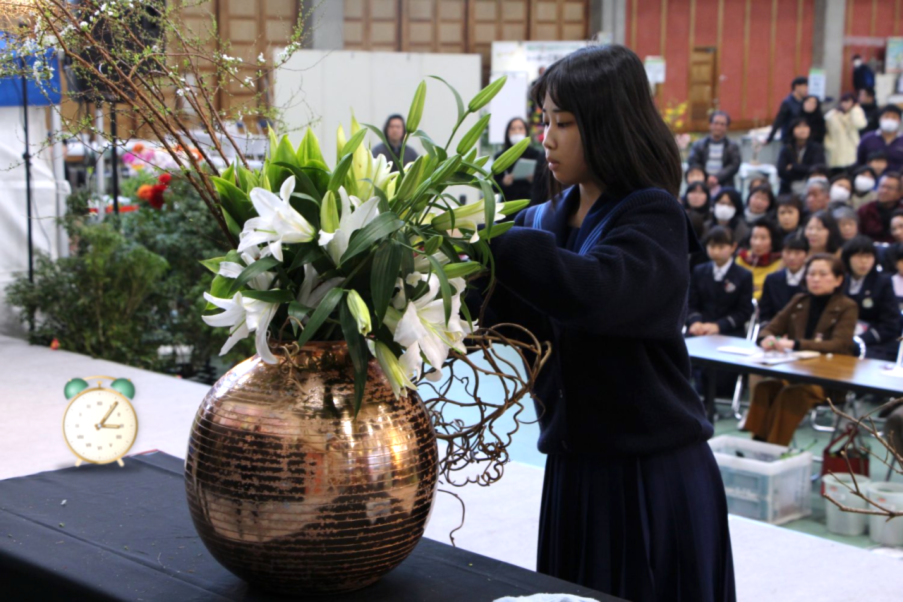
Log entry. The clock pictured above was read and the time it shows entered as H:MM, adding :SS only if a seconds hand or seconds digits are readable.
3:06
